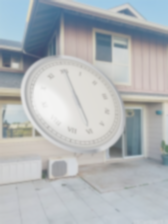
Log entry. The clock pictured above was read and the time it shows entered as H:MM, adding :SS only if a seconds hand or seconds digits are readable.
6:00
